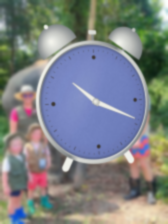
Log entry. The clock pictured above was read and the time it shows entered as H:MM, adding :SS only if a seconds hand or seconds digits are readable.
10:19
